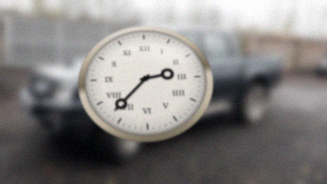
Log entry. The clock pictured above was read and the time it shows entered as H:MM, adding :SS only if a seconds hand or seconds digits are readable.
2:37
